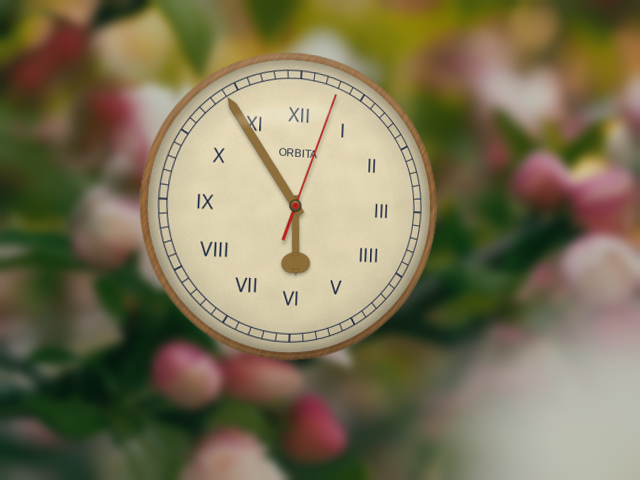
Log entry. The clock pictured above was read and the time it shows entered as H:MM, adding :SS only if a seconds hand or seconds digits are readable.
5:54:03
